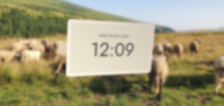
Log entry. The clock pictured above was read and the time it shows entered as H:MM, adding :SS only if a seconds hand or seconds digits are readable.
12:09
